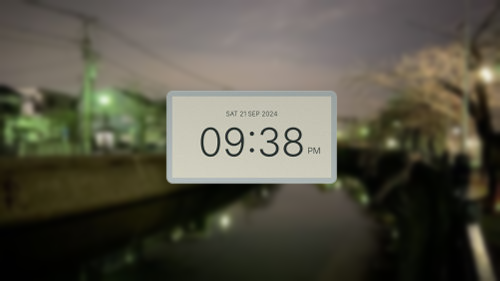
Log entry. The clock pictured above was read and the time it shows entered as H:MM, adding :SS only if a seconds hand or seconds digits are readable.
9:38
